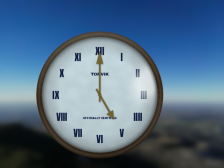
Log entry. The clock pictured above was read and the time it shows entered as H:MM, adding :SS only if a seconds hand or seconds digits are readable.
5:00
